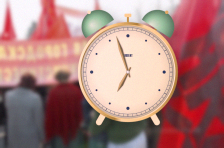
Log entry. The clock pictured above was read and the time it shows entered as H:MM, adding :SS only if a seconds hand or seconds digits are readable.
6:57
